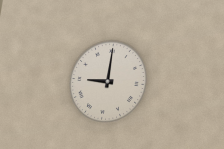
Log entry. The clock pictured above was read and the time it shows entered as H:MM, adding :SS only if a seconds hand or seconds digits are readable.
9:00
